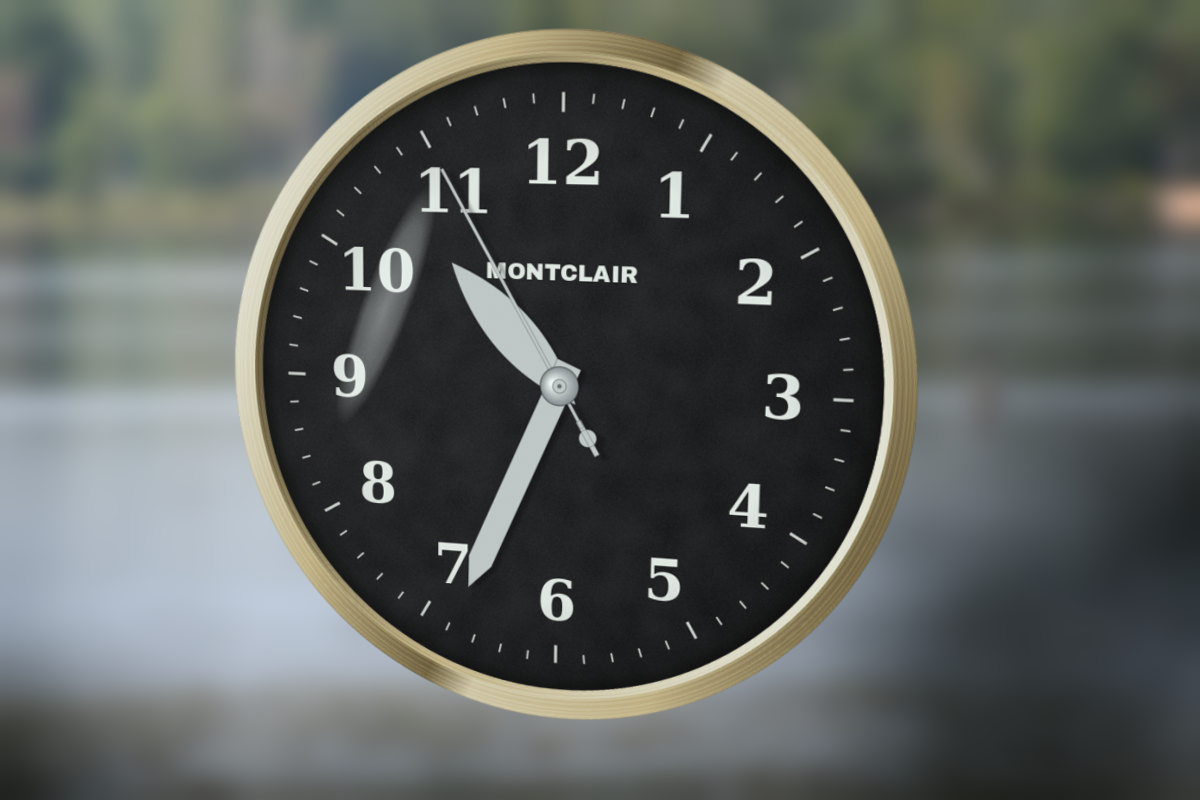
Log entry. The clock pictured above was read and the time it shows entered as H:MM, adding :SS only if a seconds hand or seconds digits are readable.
10:33:55
